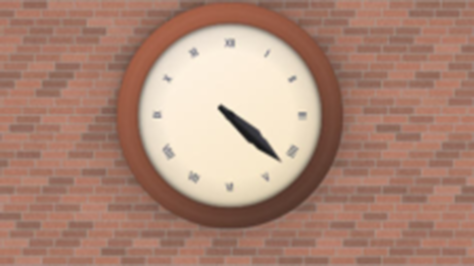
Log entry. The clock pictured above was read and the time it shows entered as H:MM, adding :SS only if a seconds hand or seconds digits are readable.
4:22
